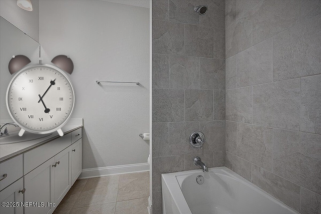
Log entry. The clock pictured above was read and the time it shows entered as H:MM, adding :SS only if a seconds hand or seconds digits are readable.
5:06
